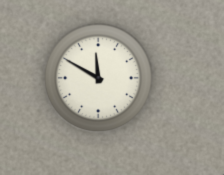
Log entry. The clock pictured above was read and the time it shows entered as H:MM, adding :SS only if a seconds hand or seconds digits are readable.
11:50
